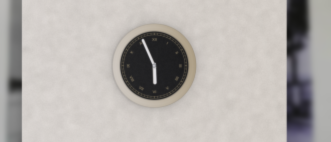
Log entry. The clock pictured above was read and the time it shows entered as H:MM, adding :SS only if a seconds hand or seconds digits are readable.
5:56
